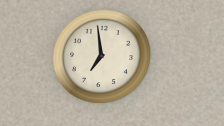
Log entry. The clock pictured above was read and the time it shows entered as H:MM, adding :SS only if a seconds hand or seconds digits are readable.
6:58
